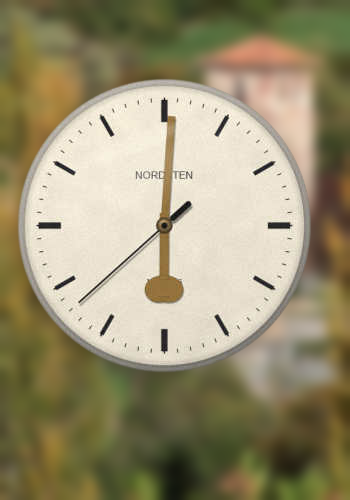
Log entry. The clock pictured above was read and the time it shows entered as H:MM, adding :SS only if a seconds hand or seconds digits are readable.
6:00:38
